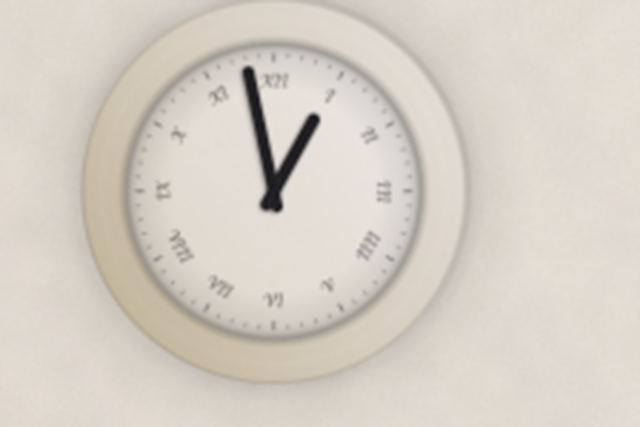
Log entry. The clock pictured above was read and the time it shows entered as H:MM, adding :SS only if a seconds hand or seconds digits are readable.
12:58
